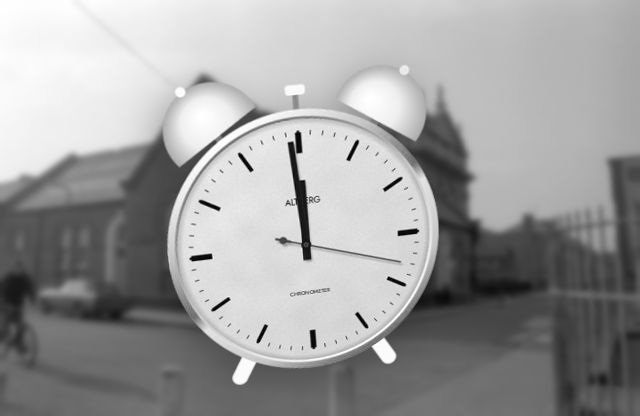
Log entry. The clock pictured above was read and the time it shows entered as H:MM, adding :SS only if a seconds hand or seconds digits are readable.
11:59:18
